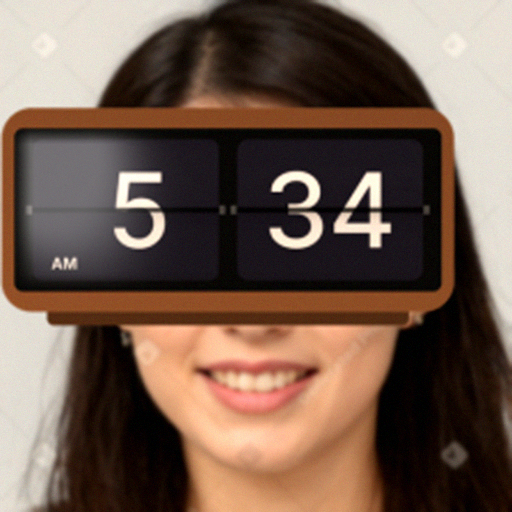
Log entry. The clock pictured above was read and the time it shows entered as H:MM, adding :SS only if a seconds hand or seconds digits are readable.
5:34
